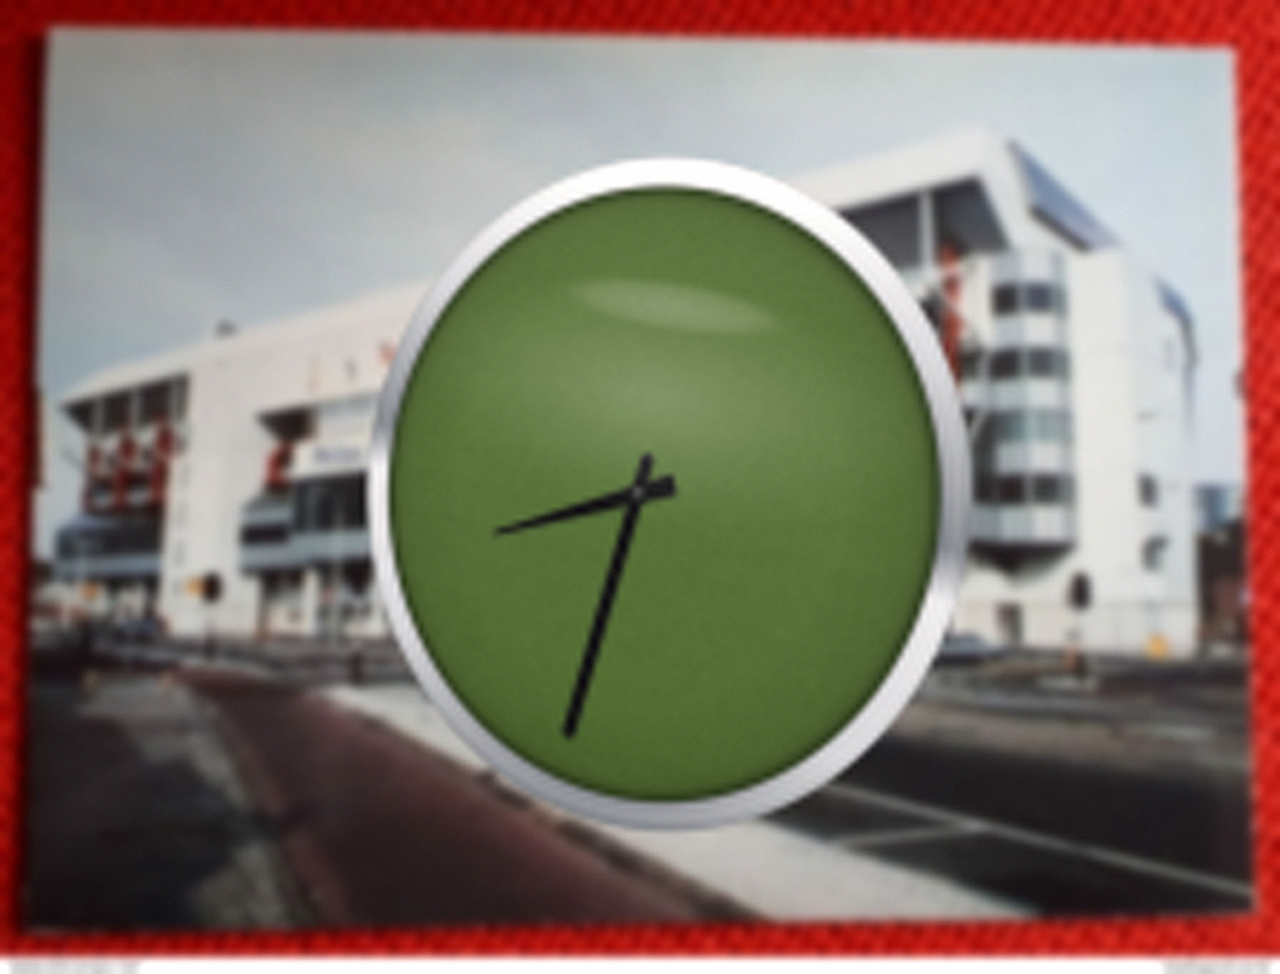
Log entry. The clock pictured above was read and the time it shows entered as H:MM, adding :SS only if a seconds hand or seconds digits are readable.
8:33
